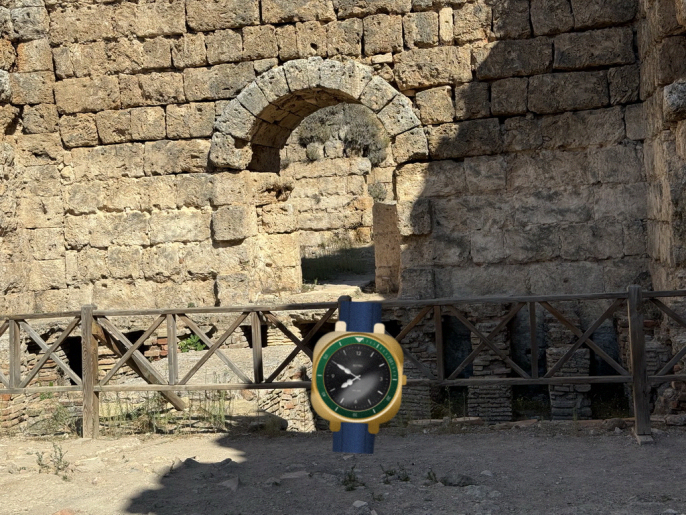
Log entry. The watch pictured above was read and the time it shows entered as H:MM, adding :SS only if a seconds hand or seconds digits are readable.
7:50
